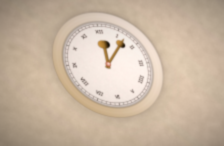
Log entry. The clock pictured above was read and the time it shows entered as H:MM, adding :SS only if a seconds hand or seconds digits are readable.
12:07
